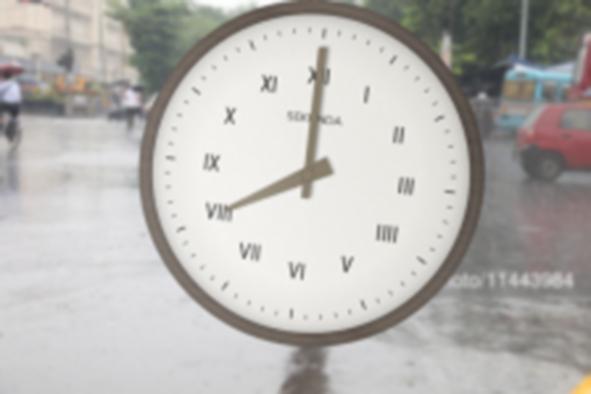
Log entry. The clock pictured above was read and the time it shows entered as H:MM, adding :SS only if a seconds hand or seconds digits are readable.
8:00
